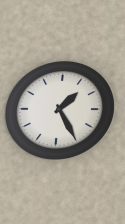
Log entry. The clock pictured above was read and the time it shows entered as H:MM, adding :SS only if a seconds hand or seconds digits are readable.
1:25
